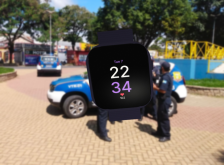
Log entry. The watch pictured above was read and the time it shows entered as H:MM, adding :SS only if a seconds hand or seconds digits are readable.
22:34
